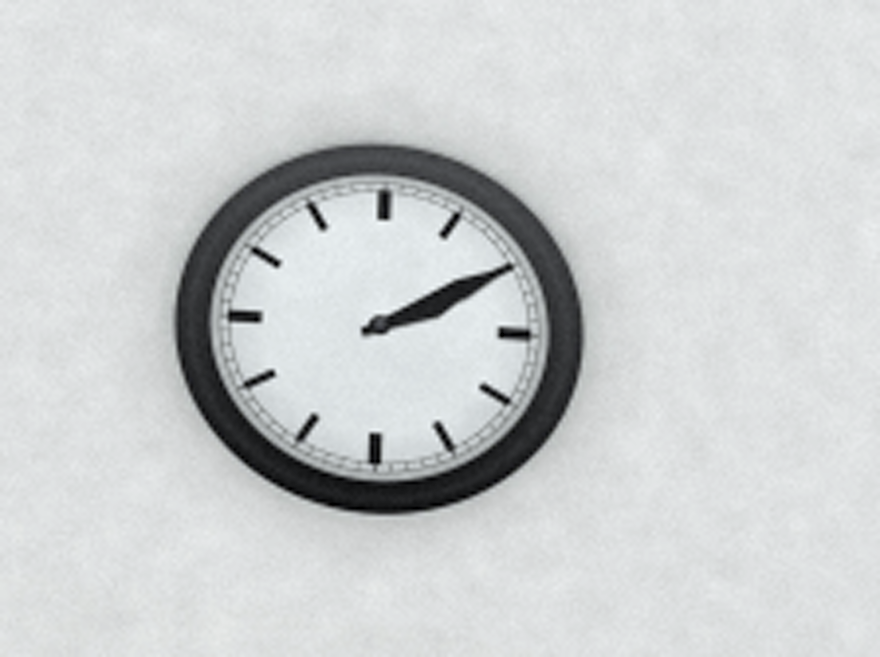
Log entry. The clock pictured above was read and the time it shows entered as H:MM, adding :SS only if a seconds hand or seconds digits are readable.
2:10
